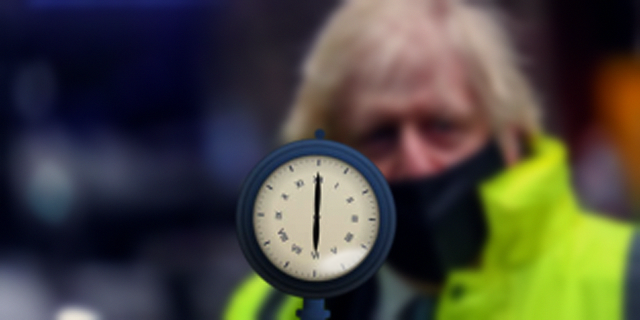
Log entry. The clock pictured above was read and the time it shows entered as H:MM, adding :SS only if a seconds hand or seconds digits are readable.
6:00
